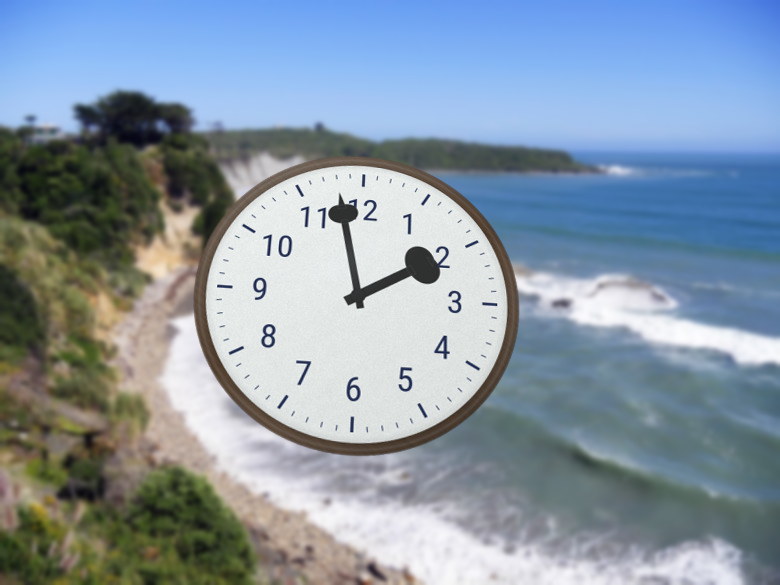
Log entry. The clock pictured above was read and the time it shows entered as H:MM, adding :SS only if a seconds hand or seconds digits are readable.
1:58
